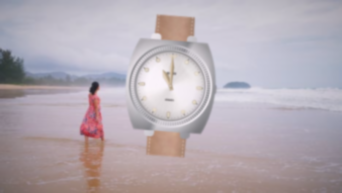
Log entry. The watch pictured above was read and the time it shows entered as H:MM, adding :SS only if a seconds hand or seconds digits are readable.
11:00
